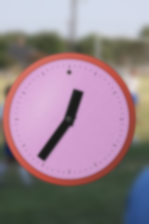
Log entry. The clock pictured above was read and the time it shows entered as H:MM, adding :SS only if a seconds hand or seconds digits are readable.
12:36
